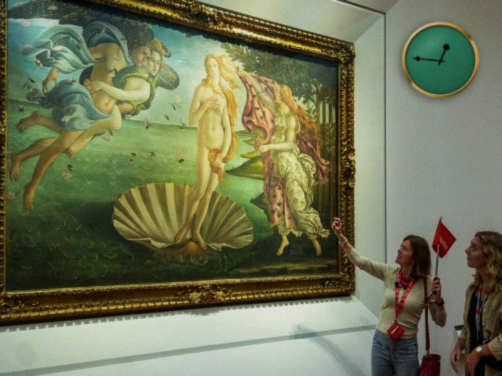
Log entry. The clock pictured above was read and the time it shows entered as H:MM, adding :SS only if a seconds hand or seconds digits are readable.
12:46
